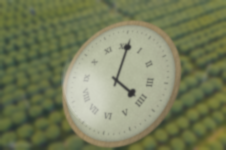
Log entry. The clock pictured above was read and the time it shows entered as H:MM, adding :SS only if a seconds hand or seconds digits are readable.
4:01
